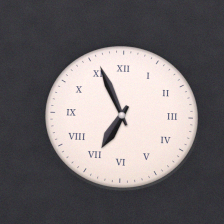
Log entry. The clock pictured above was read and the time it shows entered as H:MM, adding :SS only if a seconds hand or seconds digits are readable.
6:56
